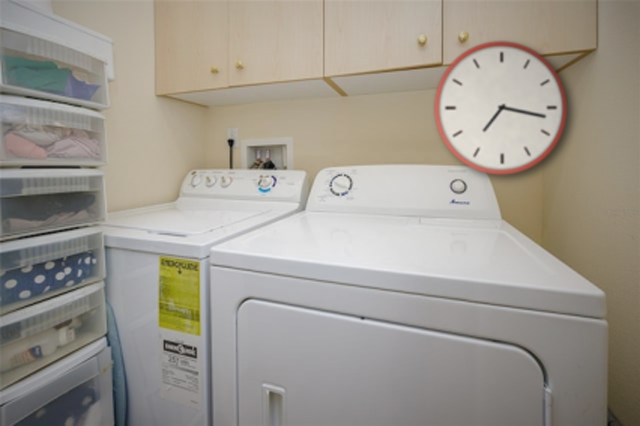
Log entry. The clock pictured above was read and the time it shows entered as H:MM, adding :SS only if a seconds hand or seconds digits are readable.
7:17
